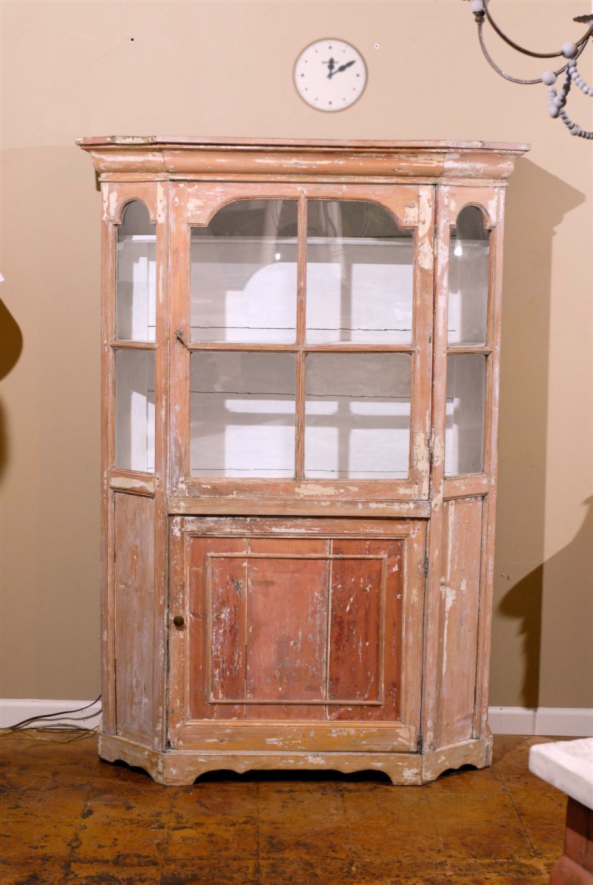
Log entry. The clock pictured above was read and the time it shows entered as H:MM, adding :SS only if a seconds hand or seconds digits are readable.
12:10
